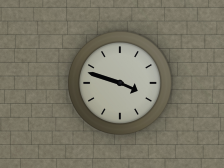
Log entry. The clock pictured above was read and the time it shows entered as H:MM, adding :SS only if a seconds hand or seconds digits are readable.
3:48
